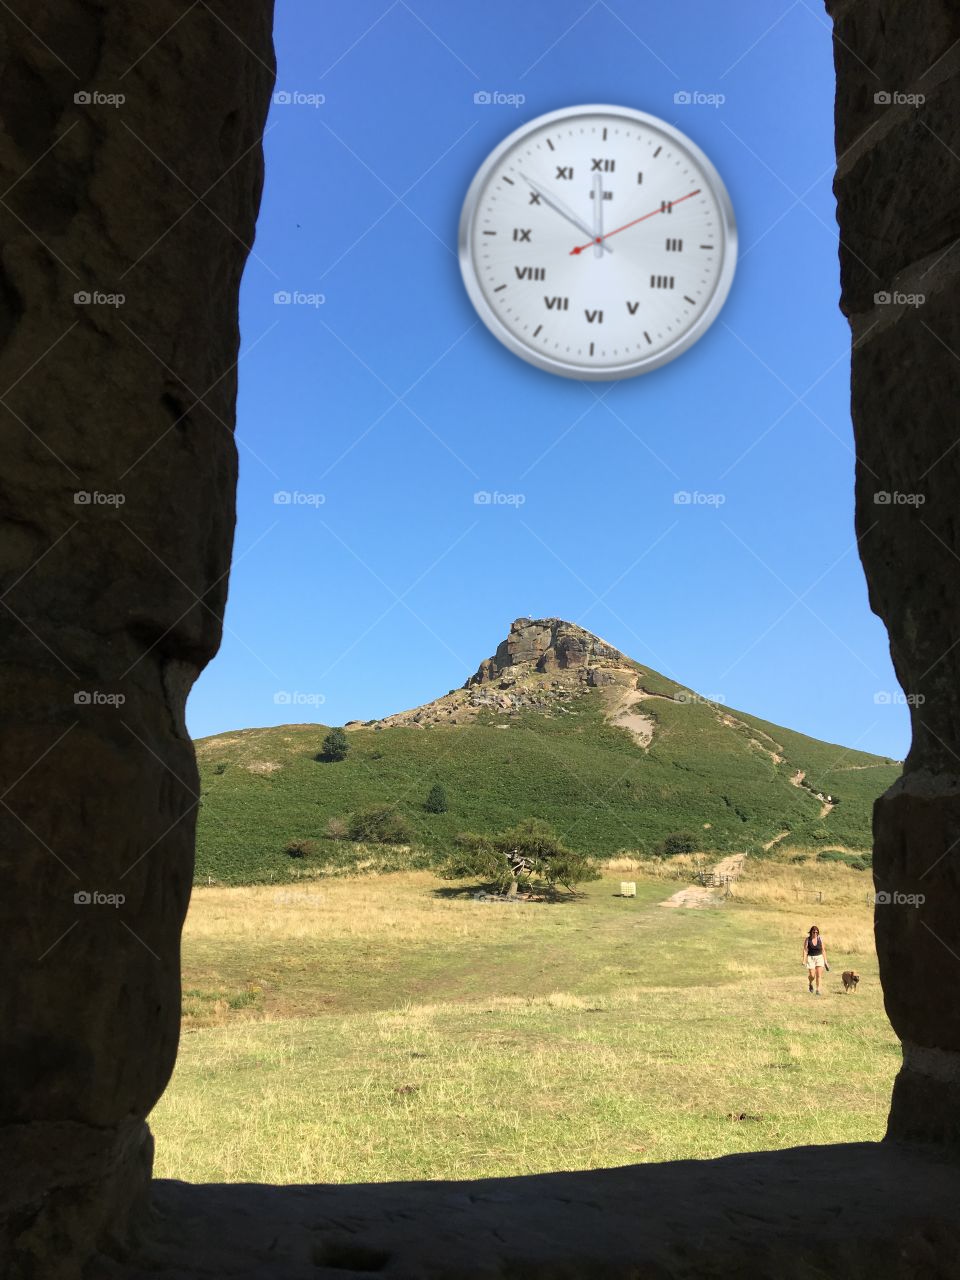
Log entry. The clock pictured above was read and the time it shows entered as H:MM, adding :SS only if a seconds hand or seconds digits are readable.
11:51:10
